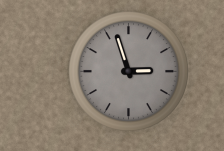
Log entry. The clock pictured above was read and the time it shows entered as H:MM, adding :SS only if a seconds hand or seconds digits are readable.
2:57
